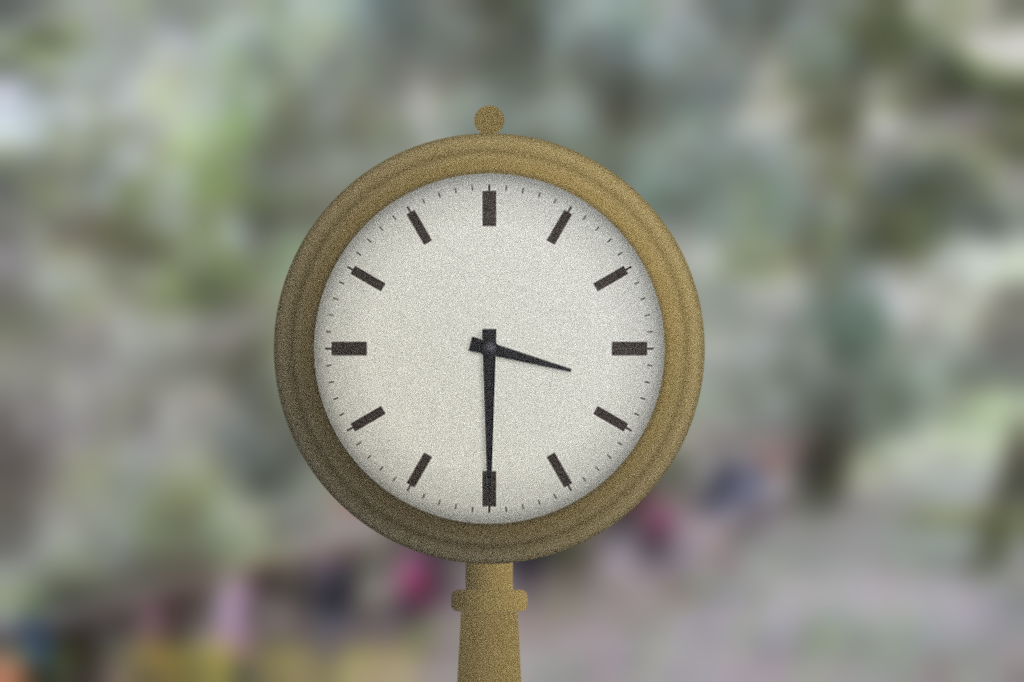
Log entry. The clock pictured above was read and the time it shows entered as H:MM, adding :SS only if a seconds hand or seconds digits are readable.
3:30
